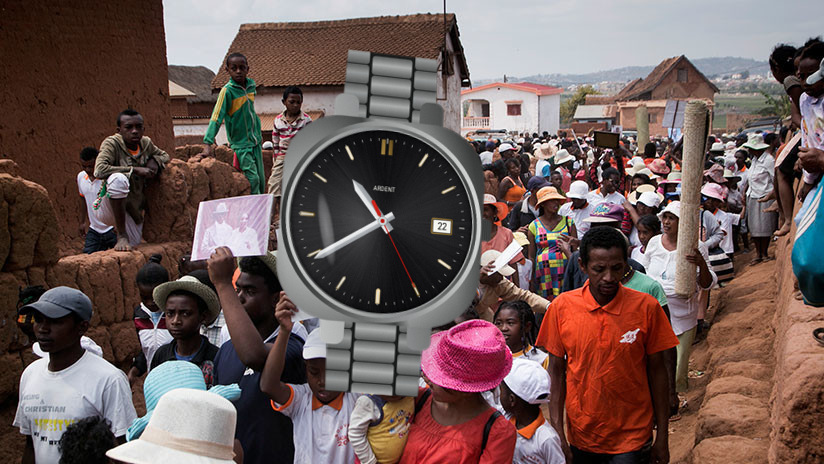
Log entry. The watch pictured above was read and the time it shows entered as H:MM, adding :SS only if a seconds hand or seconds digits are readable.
10:39:25
